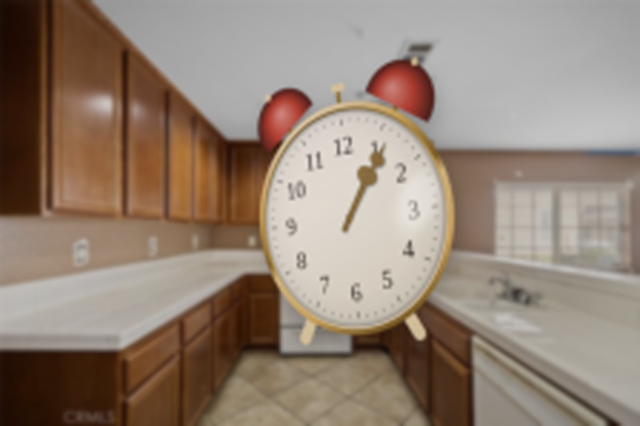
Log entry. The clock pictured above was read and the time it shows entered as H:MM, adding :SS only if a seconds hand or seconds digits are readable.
1:06
